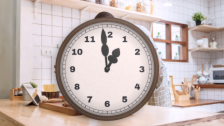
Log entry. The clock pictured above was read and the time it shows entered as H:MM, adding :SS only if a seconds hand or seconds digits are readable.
12:59
